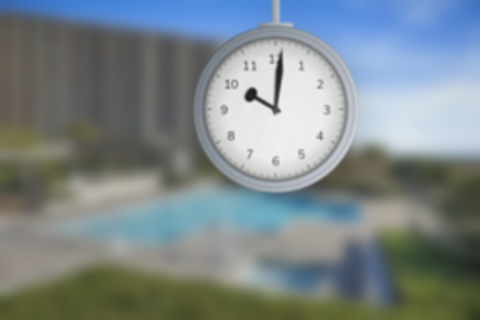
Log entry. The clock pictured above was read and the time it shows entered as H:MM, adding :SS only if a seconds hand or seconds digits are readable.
10:01
